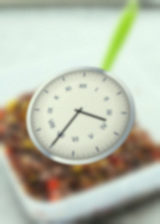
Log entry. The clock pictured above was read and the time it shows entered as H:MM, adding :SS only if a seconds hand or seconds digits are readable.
3:35
